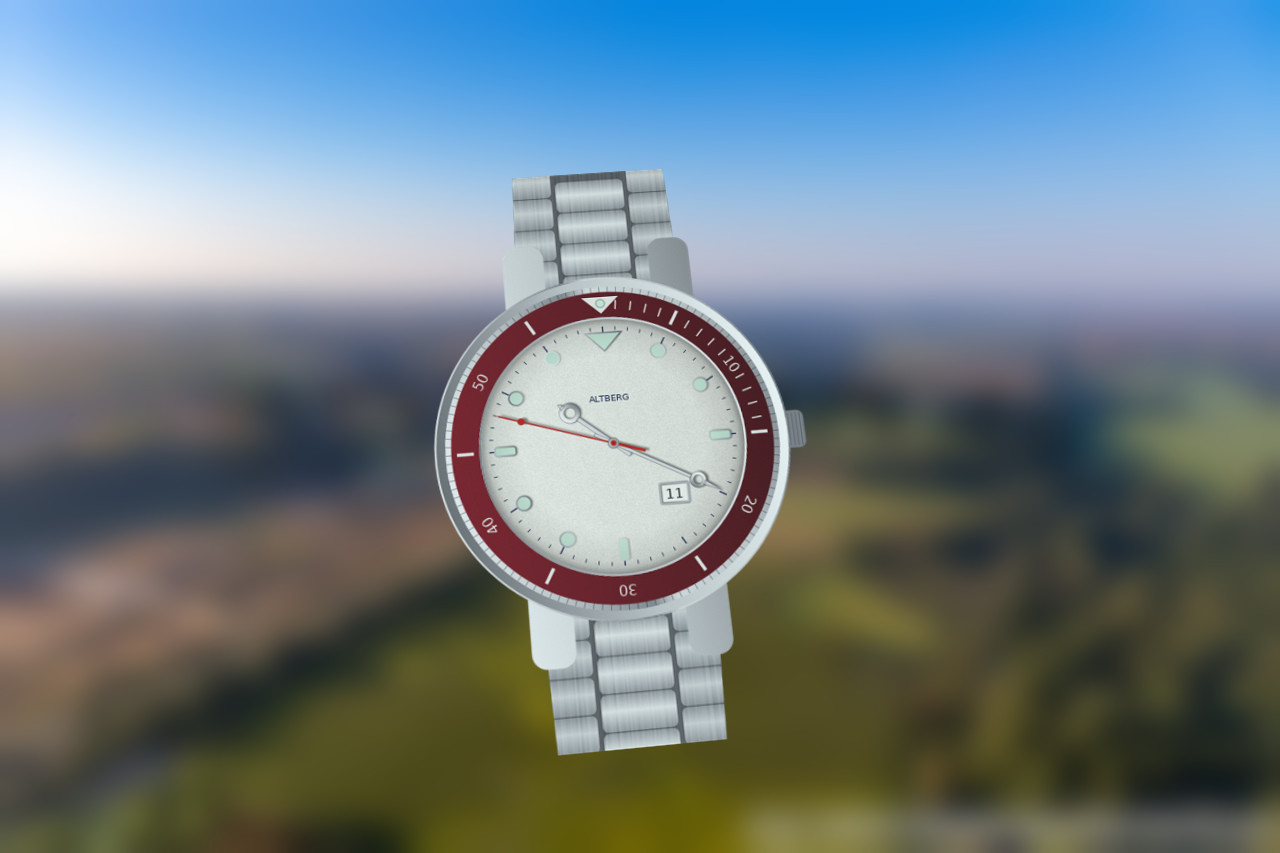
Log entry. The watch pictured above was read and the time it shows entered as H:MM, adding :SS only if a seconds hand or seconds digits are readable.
10:19:48
